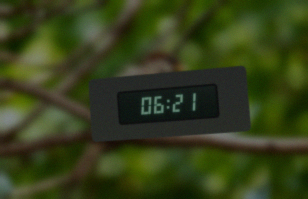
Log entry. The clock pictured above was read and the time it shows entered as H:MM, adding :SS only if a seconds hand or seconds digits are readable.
6:21
